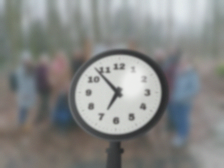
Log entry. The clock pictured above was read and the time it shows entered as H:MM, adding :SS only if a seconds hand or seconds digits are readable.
6:53
